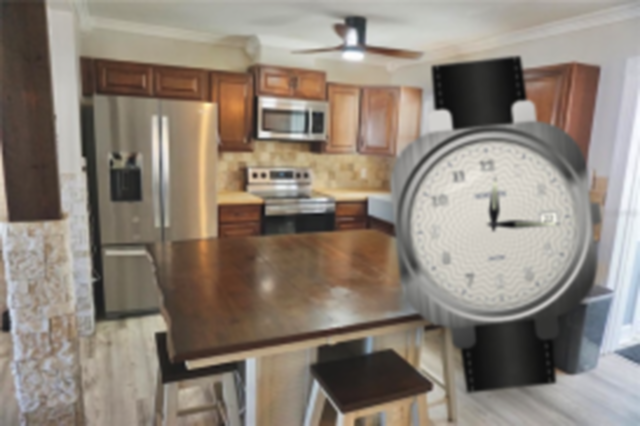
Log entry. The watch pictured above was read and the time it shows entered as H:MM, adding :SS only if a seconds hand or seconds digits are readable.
12:16
